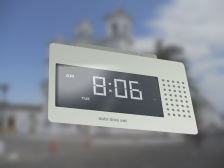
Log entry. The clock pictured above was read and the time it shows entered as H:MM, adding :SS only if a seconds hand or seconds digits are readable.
8:06
